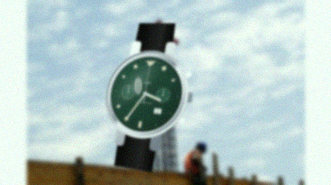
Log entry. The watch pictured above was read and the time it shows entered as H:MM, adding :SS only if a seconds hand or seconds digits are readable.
3:35
